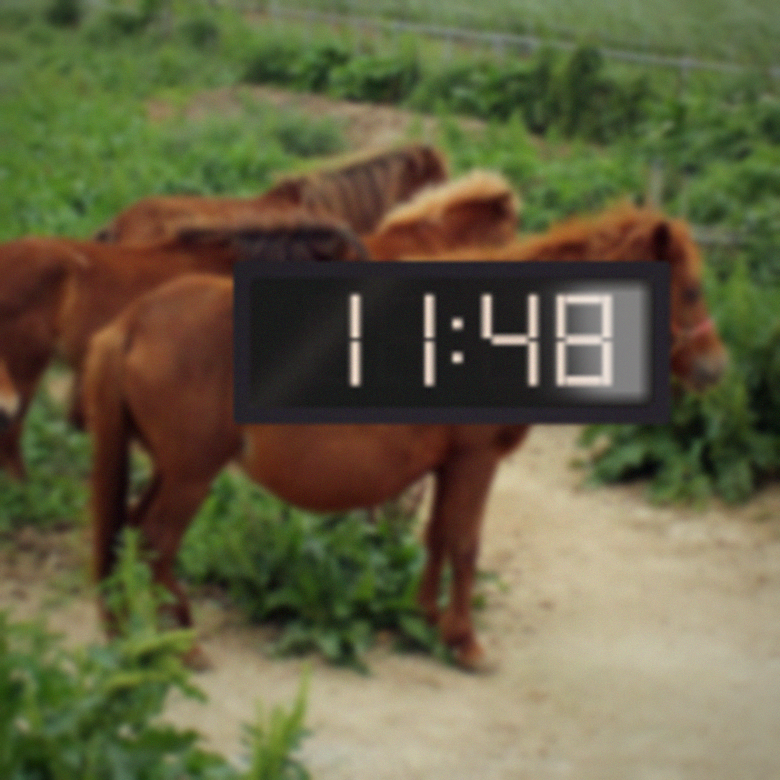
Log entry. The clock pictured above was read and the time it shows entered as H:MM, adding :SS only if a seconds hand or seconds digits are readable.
11:48
